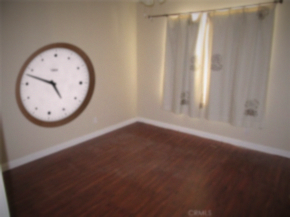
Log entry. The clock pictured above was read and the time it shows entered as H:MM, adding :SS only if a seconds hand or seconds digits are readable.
4:48
